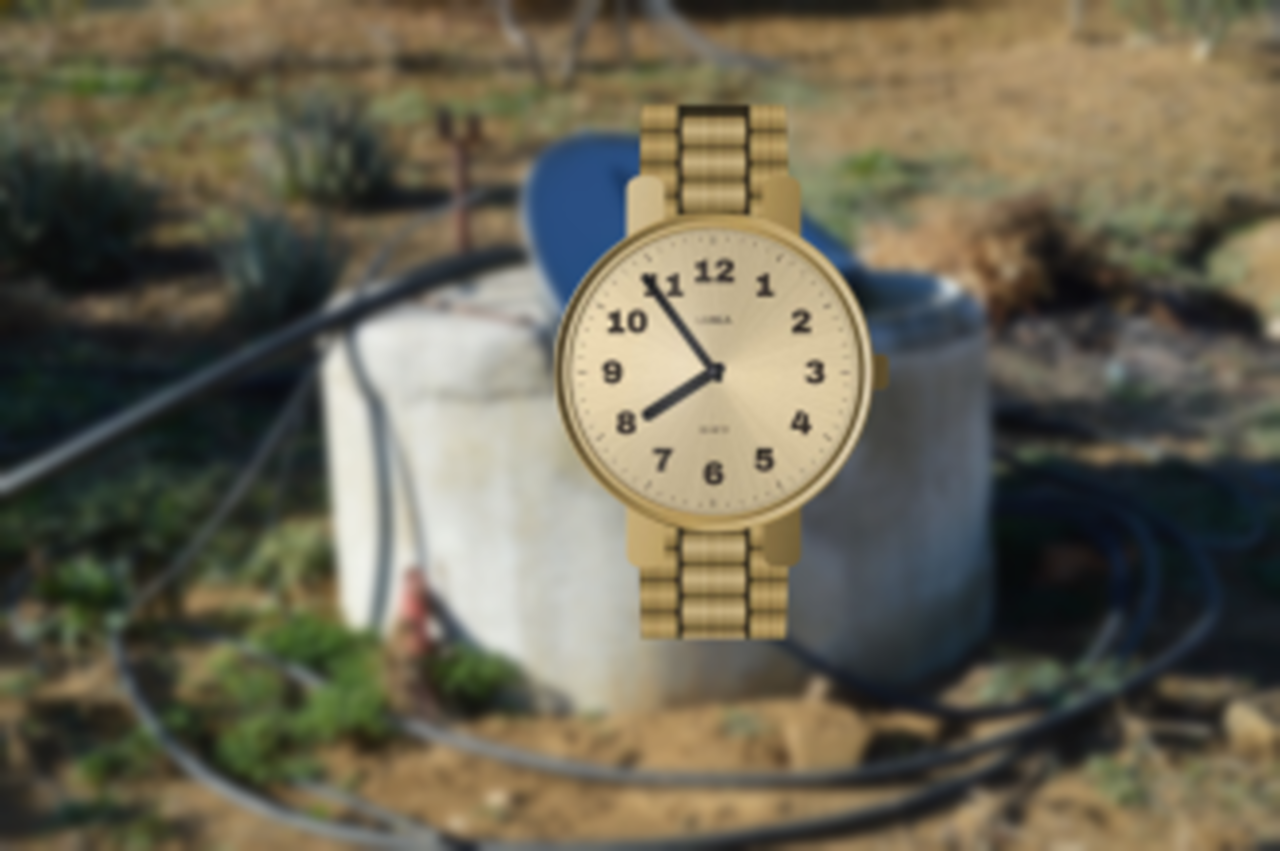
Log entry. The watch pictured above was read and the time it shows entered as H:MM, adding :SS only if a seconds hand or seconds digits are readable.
7:54
